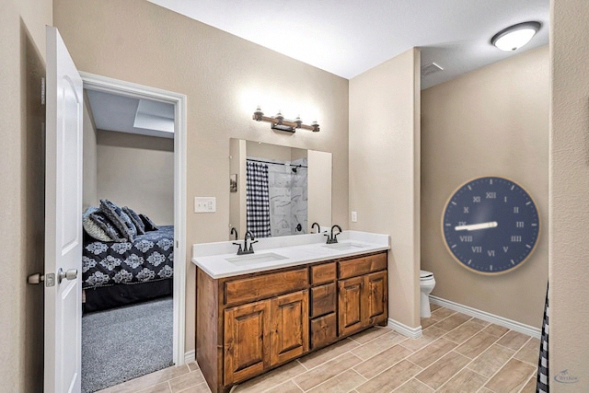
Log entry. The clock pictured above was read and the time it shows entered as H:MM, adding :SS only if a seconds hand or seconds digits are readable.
8:44
